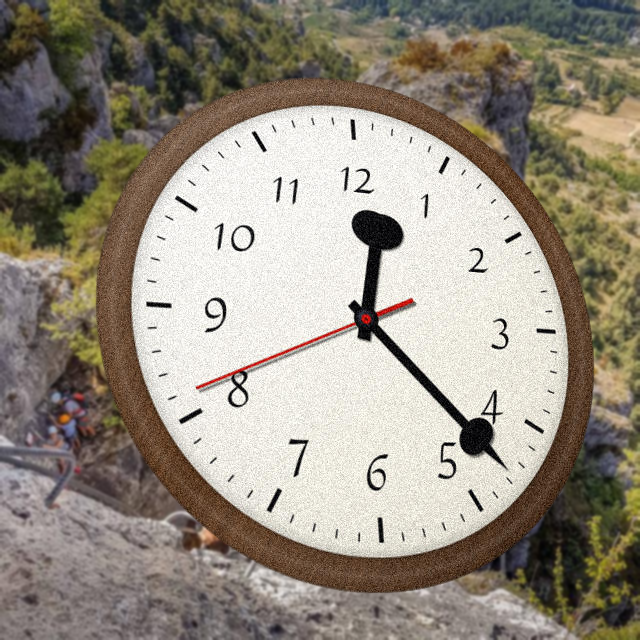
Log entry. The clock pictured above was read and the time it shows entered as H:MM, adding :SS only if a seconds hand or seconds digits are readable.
12:22:41
